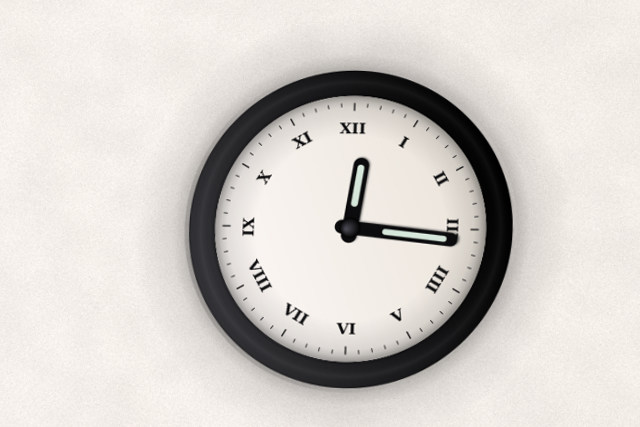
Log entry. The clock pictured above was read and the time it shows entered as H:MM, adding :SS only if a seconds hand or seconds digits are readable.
12:16
